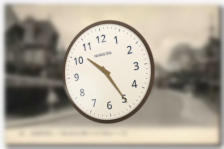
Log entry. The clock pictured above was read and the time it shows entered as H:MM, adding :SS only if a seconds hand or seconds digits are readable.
10:25
